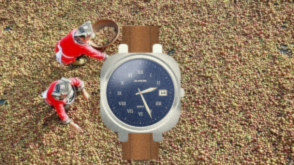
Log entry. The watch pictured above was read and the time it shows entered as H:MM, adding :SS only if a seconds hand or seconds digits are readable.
2:26
